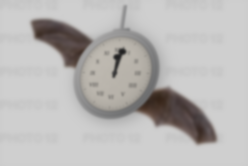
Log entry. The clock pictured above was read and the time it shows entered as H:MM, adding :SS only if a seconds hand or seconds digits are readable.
12:02
